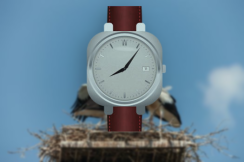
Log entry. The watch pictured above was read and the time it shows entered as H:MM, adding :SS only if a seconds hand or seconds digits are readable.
8:06
